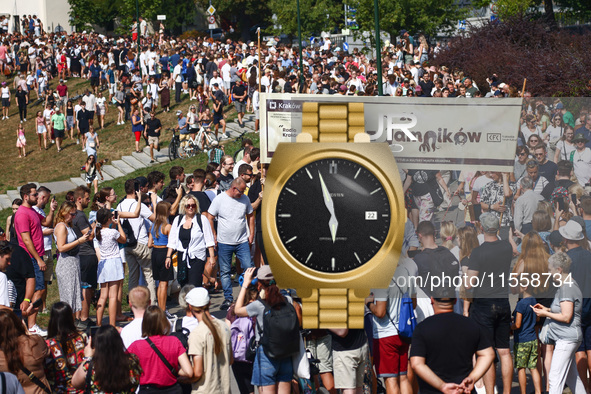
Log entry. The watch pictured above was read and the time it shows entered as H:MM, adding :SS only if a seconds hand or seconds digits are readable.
5:57
